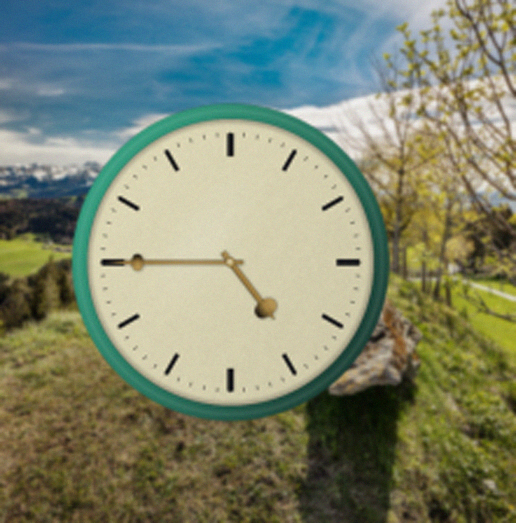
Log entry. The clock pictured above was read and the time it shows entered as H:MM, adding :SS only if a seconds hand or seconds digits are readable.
4:45
